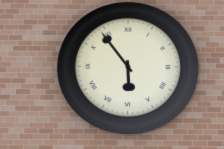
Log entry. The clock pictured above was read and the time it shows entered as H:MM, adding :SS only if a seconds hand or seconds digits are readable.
5:54
